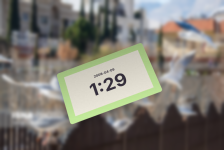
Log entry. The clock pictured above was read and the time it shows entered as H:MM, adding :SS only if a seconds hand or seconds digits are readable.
1:29
